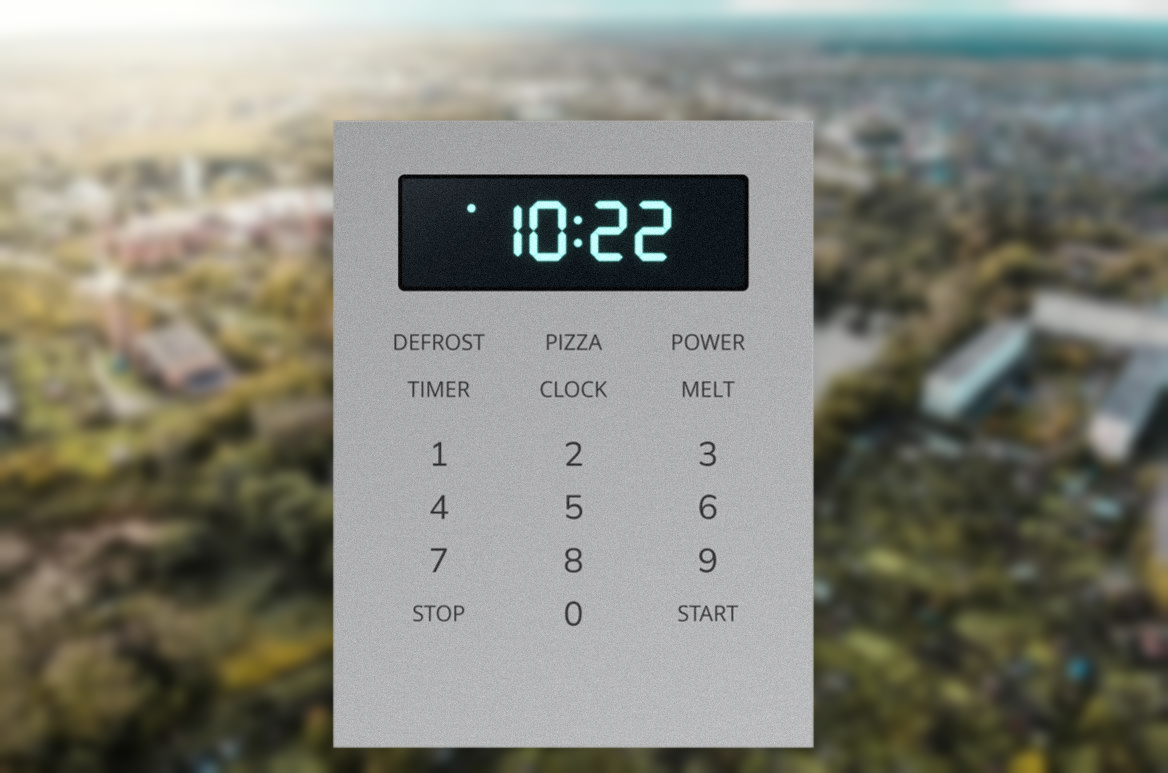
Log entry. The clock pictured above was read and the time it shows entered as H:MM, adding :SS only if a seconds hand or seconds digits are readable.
10:22
